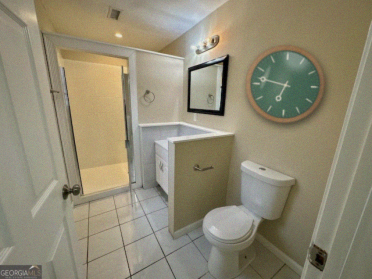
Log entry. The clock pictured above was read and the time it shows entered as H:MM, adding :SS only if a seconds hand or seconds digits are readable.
6:47
